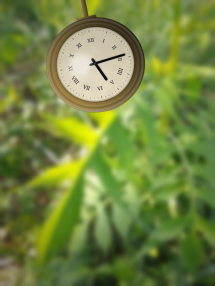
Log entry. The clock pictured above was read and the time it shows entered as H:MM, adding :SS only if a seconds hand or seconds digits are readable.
5:14
